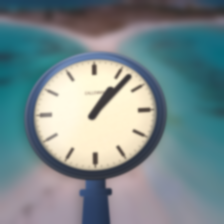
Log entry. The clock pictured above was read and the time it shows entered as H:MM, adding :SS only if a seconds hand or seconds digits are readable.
1:07
